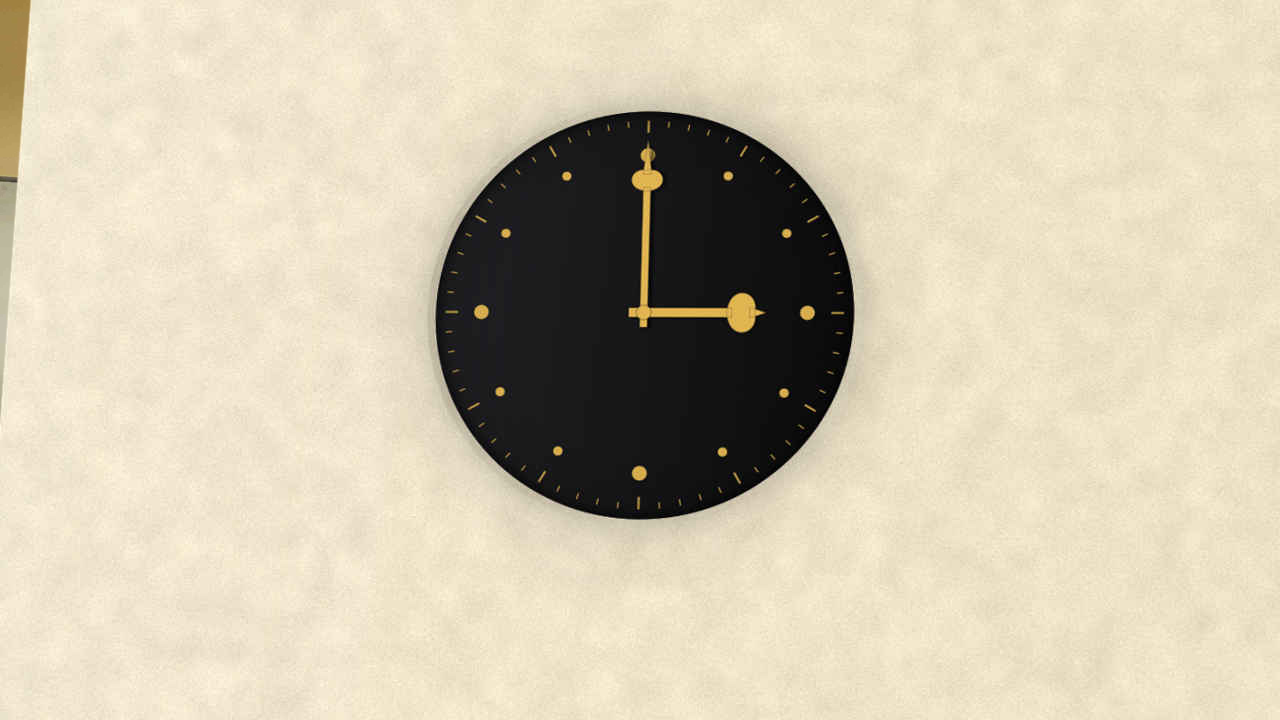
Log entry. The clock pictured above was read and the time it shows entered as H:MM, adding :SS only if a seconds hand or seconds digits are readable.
3:00
